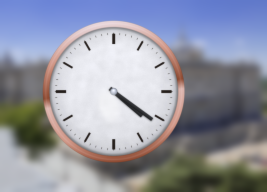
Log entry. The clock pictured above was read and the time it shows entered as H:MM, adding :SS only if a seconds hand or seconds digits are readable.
4:21
